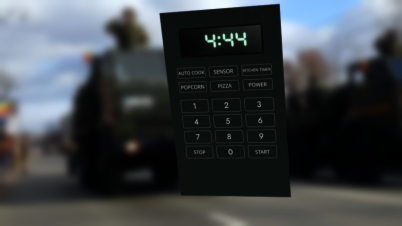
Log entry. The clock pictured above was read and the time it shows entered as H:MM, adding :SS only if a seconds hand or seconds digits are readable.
4:44
